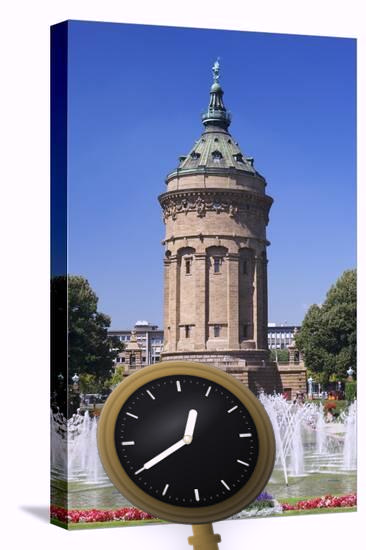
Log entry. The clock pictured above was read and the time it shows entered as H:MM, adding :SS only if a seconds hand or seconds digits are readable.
12:40
